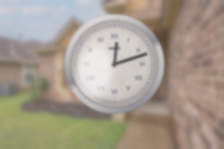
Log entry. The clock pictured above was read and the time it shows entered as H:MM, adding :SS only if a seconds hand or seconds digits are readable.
12:12
